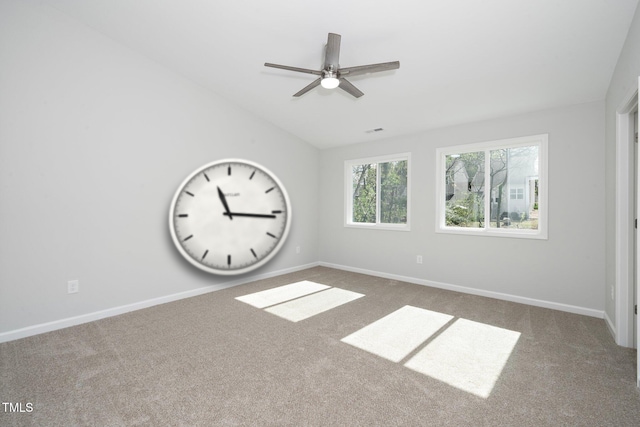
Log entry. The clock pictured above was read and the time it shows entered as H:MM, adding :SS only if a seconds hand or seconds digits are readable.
11:16
